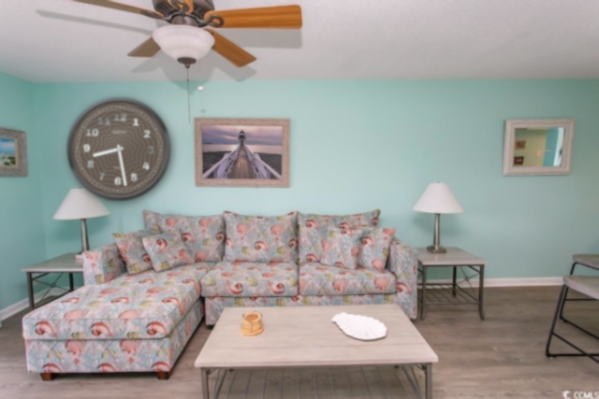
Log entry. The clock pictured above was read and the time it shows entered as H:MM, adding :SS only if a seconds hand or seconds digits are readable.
8:28
